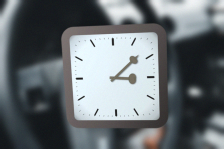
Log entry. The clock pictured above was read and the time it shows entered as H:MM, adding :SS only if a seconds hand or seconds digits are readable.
3:08
